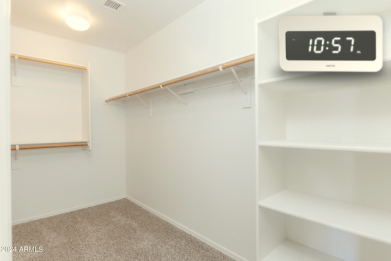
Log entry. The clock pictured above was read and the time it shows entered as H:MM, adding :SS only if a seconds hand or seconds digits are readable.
10:57
